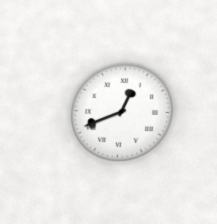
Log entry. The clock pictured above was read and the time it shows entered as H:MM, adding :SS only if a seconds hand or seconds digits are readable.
12:41
